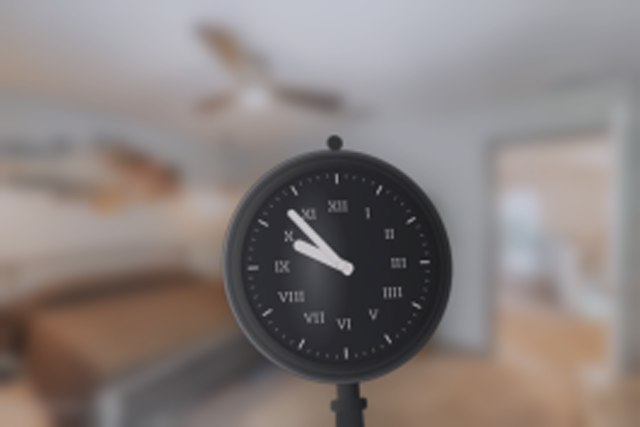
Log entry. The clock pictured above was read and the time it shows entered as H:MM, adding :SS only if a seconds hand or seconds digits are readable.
9:53
